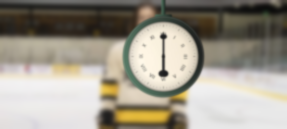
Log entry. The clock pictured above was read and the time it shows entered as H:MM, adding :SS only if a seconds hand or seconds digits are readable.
6:00
